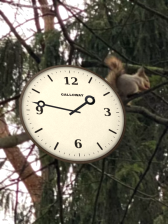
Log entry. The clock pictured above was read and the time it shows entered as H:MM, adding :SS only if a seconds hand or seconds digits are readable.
1:47
